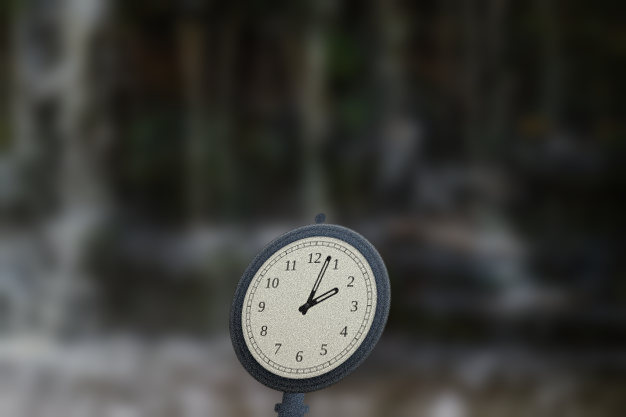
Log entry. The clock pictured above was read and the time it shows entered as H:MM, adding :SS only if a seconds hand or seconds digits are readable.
2:03
